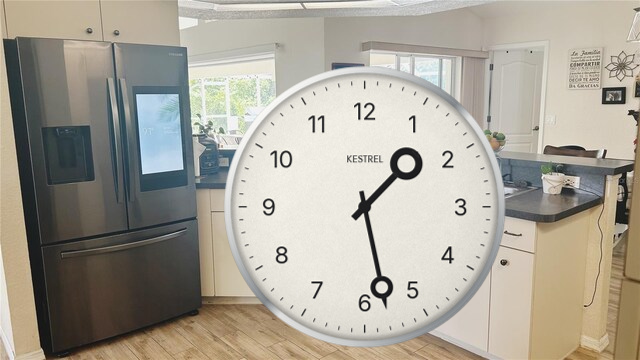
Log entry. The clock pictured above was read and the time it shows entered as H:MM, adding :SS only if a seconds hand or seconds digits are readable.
1:28
